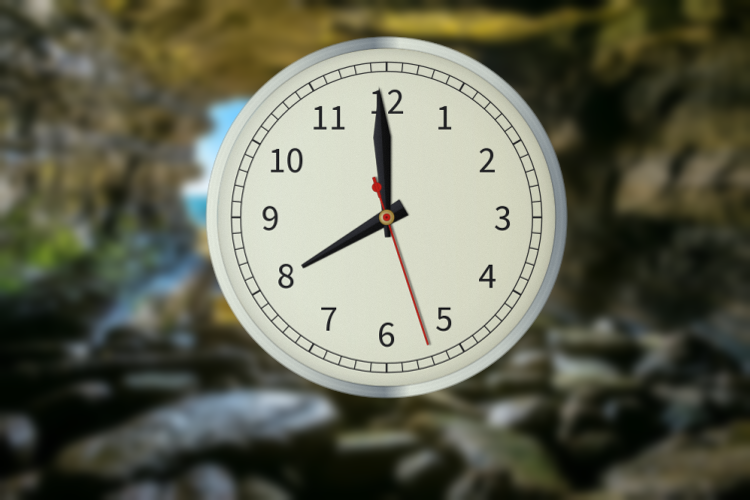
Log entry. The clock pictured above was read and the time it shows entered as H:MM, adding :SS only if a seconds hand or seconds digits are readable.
7:59:27
